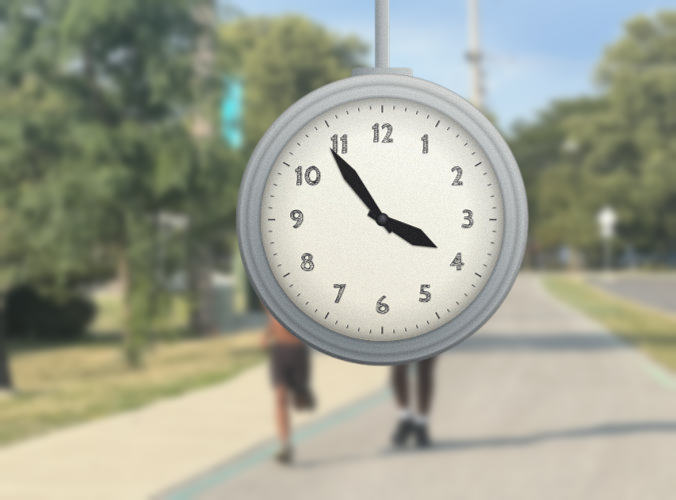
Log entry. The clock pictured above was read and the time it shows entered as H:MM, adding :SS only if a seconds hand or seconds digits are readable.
3:54
